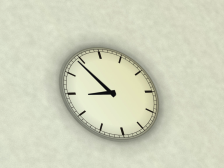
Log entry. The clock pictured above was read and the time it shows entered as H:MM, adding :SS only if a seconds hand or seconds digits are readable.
8:54
